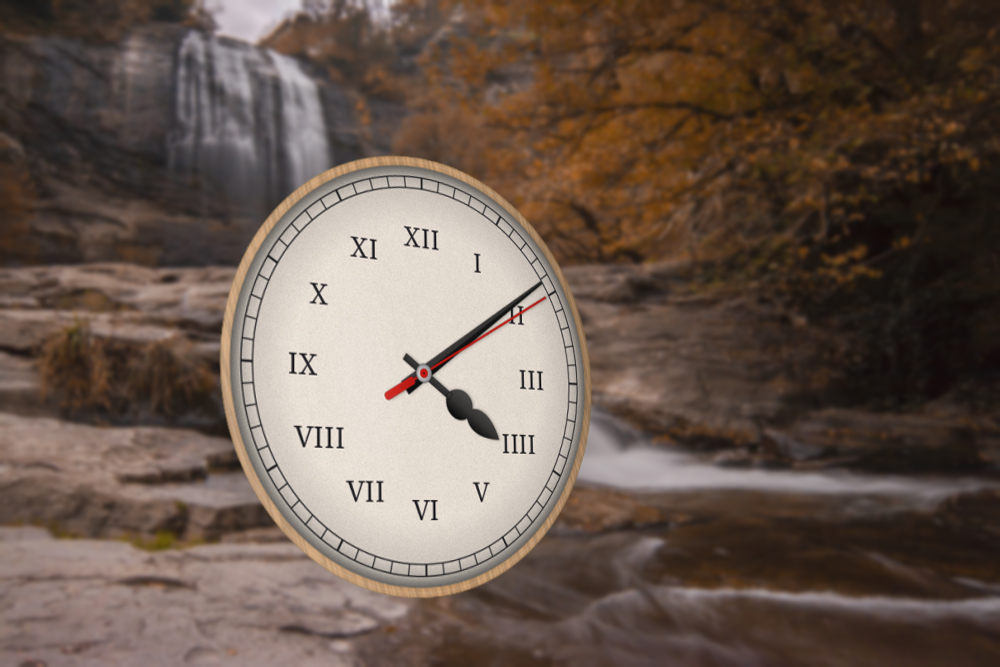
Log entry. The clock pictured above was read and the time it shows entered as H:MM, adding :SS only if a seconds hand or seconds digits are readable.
4:09:10
